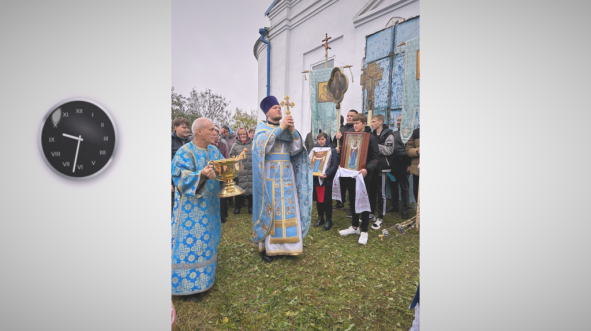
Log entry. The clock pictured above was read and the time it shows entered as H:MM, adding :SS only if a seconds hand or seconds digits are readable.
9:32
